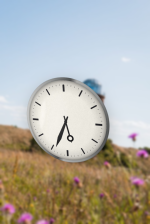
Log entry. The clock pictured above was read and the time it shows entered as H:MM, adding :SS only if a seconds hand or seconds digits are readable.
5:34
